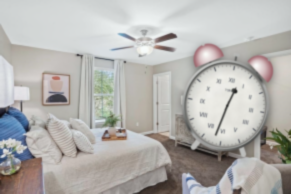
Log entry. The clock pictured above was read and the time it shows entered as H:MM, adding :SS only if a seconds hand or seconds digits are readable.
12:32
